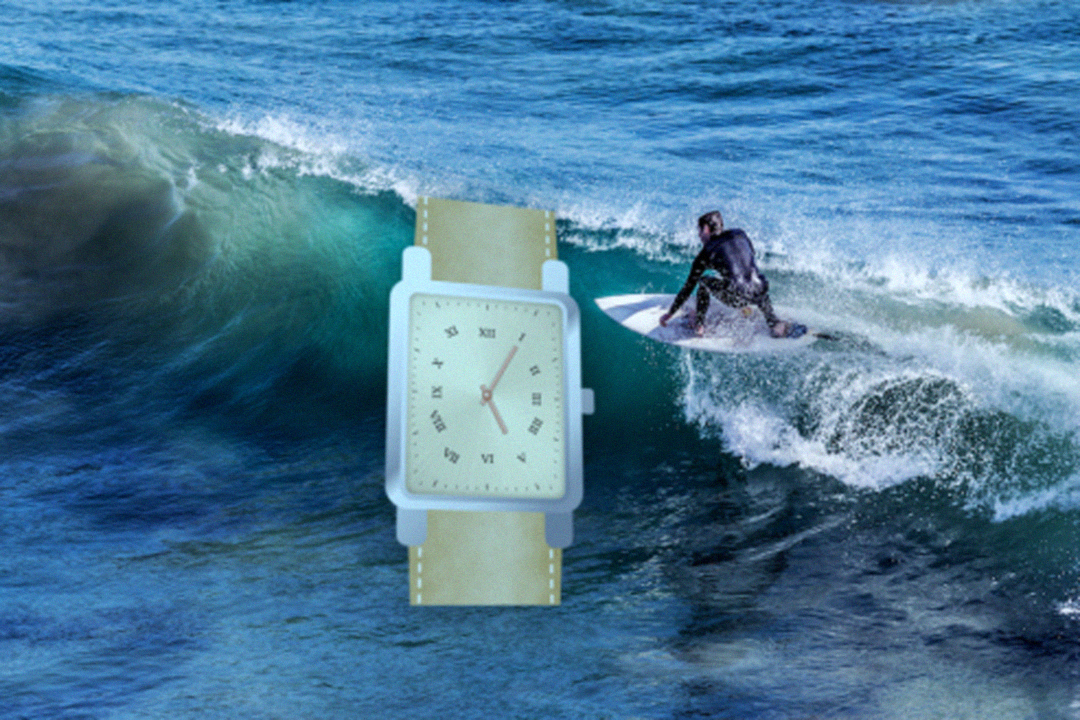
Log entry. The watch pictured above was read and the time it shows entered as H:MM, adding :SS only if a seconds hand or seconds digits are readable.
5:05
